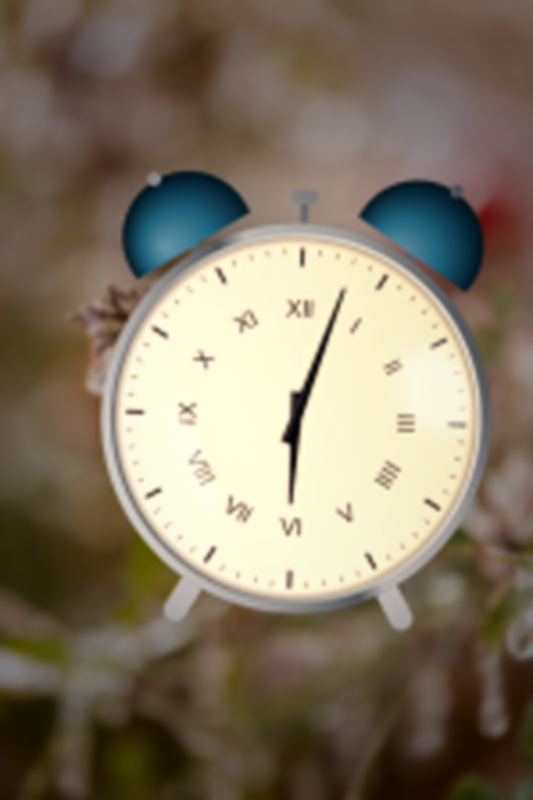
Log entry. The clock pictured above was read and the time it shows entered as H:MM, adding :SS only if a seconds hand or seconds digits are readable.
6:03
